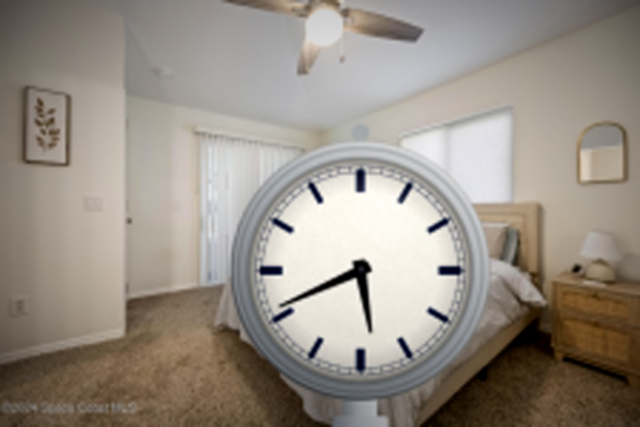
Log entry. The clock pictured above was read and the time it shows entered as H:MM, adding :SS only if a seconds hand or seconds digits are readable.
5:41
